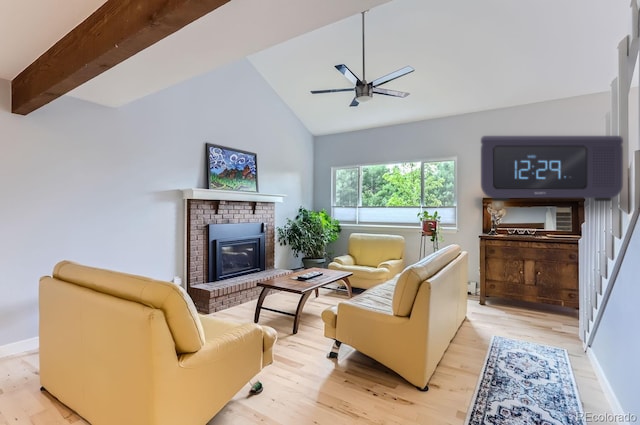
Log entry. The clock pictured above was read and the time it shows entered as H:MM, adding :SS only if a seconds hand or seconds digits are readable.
12:29
